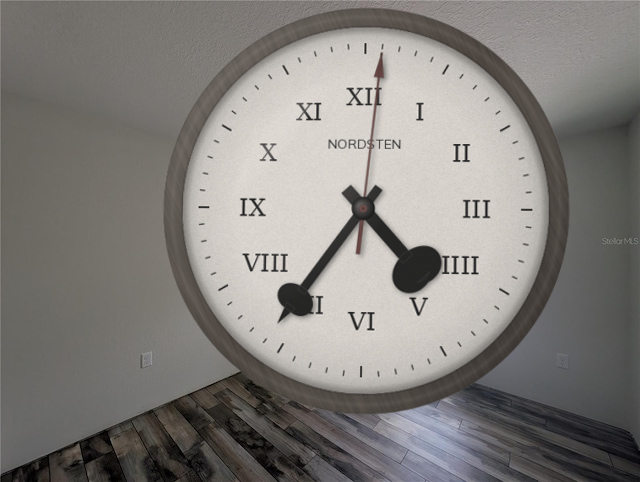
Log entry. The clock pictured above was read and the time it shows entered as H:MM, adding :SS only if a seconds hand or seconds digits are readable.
4:36:01
